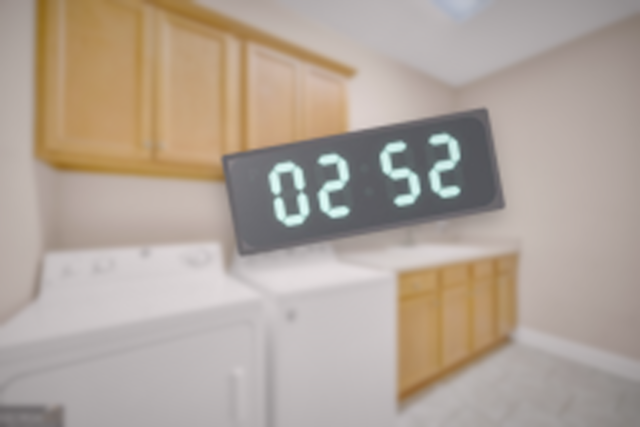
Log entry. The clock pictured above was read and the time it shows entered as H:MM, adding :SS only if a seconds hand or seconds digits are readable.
2:52
